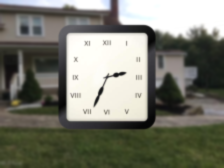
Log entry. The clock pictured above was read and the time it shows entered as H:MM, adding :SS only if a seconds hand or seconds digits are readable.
2:34
